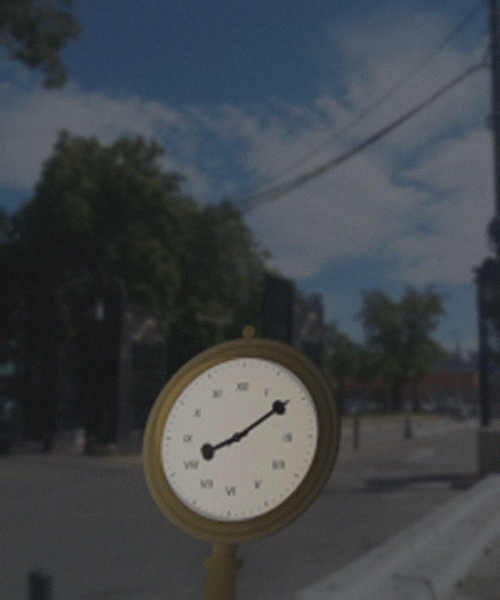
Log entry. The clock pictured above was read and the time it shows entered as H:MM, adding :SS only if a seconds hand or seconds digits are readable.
8:09
